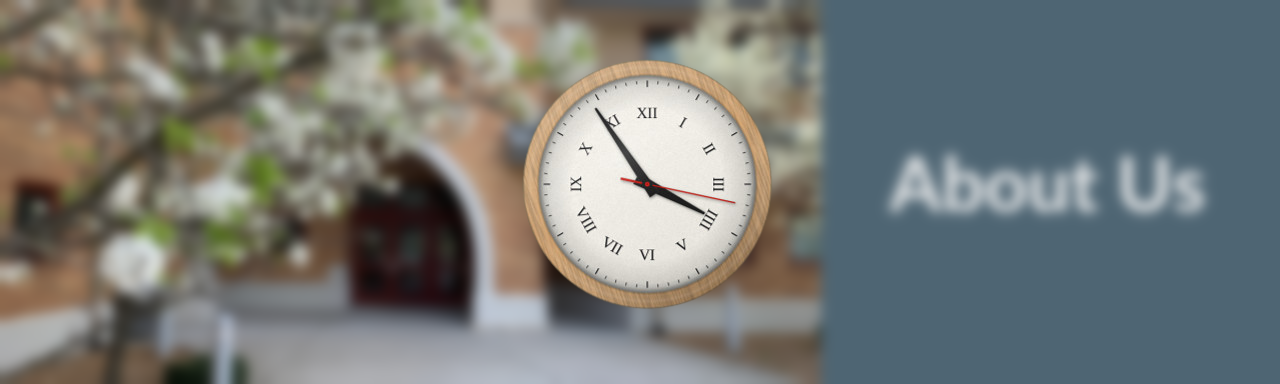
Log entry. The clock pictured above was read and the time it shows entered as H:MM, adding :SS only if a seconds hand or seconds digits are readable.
3:54:17
